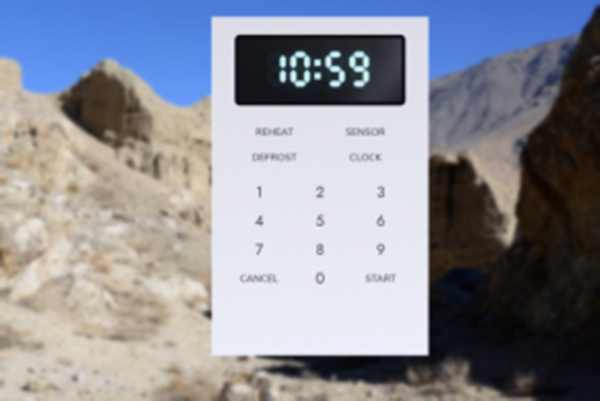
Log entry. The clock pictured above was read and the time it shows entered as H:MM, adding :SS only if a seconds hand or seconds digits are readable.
10:59
